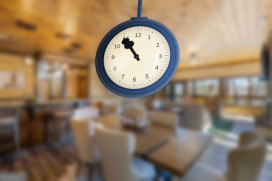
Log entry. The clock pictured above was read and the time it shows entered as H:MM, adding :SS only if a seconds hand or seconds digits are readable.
10:54
